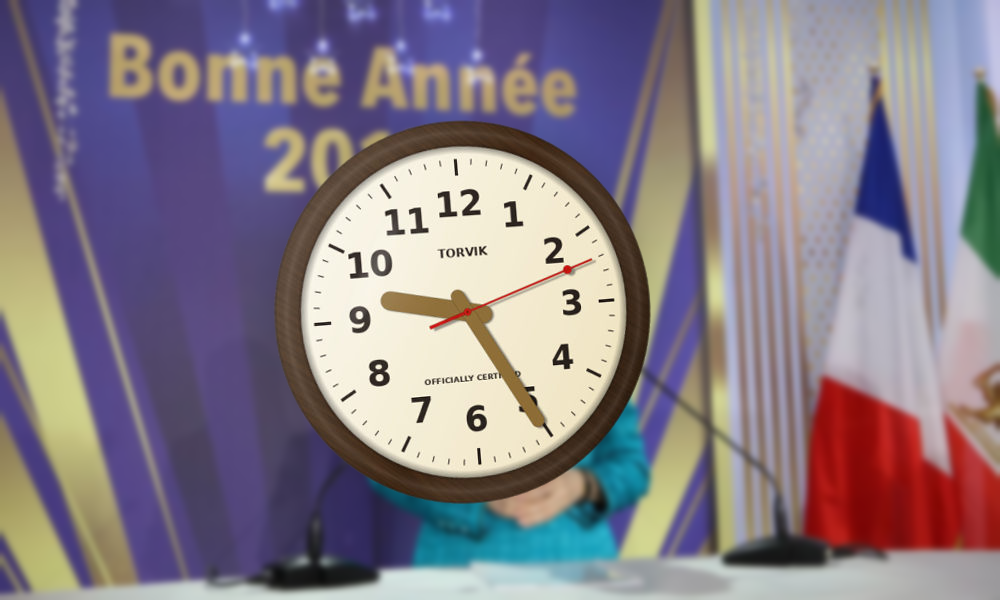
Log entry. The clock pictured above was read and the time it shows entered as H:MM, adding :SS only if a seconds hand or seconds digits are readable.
9:25:12
